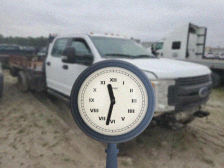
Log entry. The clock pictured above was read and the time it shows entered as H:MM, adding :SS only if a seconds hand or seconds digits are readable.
11:32
